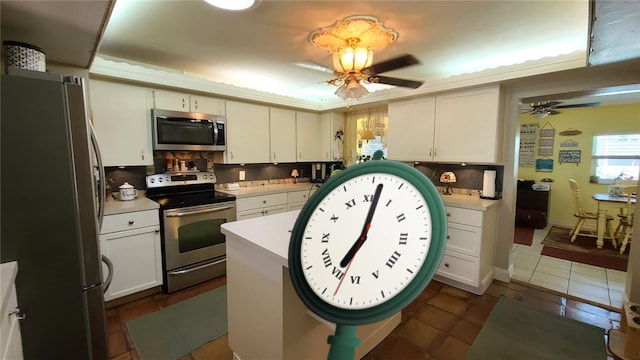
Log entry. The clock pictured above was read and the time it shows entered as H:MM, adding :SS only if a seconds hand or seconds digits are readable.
7:01:33
